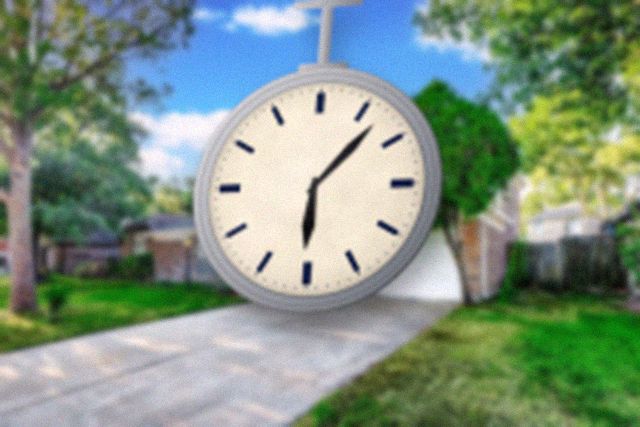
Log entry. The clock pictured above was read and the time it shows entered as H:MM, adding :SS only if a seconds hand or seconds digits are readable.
6:07
